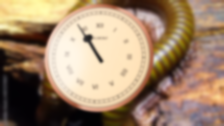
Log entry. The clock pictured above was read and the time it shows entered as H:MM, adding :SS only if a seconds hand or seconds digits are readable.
10:54
